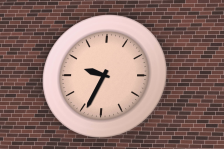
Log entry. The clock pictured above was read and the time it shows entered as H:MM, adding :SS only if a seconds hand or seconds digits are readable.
9:34
